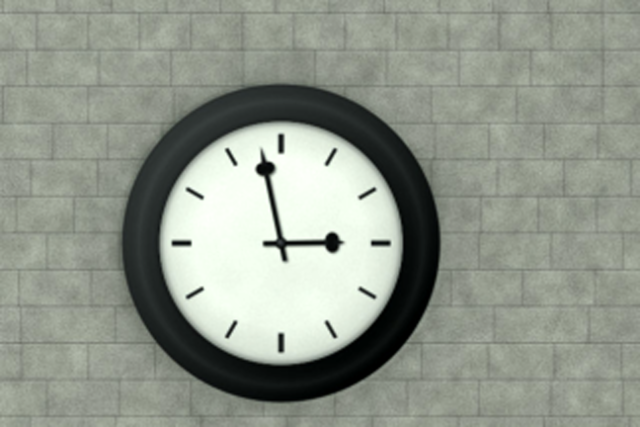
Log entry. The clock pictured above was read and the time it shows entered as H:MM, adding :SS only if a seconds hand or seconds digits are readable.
2:58
